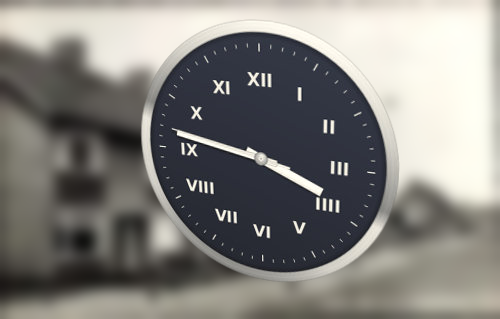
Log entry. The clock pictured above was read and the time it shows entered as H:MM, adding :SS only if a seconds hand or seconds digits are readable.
3:46:47
